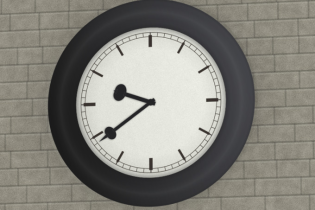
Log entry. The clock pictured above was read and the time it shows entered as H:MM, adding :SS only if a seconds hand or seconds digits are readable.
9:39
